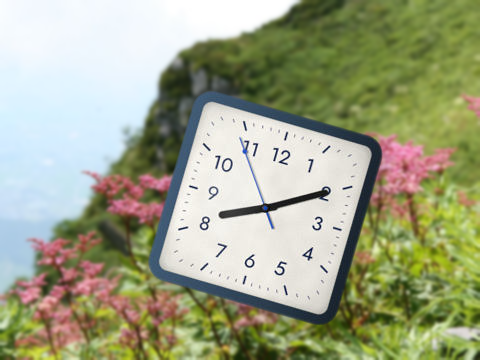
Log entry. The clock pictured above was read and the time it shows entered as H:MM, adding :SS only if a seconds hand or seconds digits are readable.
8:09:54
